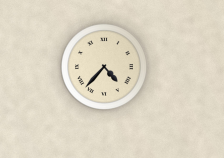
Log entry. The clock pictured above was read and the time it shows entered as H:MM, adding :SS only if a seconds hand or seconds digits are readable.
4:37
